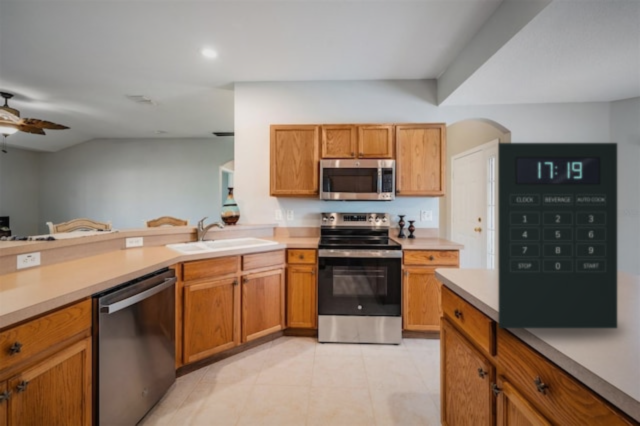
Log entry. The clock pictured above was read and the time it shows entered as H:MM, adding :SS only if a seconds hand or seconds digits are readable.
17:19
